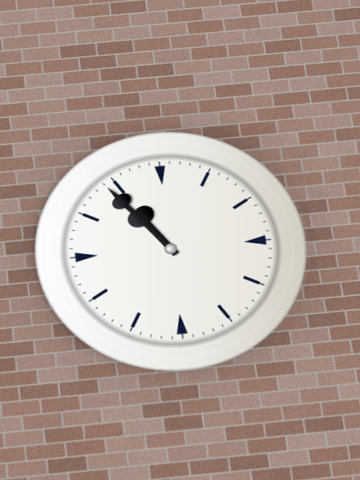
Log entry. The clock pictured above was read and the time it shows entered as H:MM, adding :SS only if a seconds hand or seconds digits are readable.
10:54
